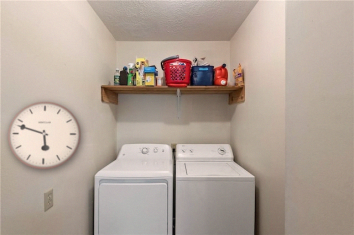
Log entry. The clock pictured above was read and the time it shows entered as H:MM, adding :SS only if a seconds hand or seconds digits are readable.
5:48
